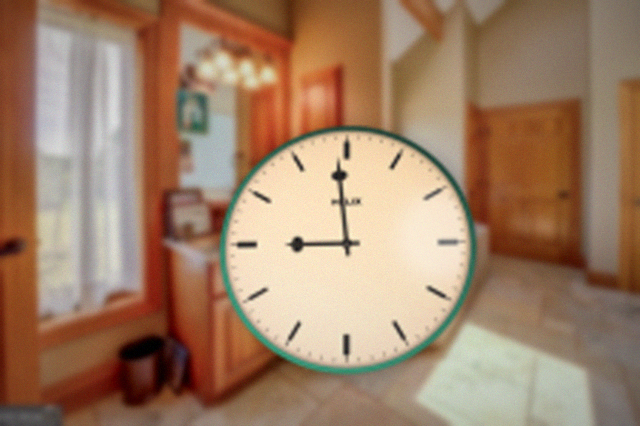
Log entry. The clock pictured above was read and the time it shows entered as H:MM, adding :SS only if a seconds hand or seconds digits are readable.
8:59
